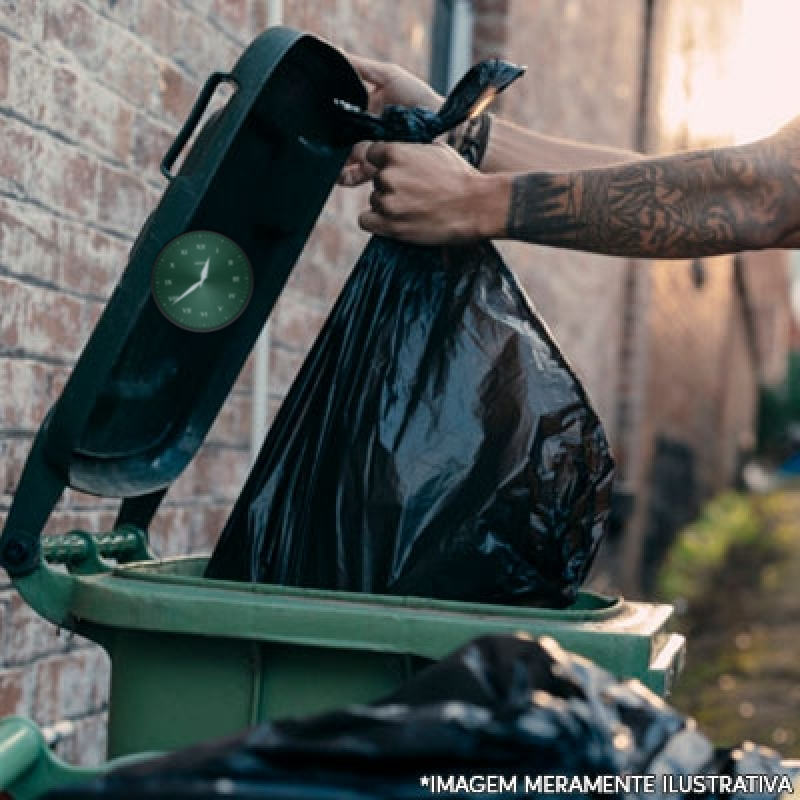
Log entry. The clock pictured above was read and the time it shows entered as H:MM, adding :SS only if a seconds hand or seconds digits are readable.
12:39
